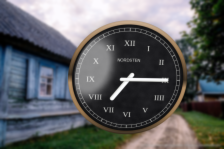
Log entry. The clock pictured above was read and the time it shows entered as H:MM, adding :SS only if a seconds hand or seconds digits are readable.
7:15
